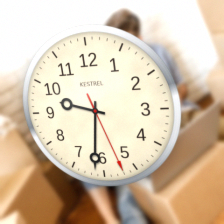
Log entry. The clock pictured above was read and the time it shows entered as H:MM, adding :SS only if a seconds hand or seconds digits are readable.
9:31:27
